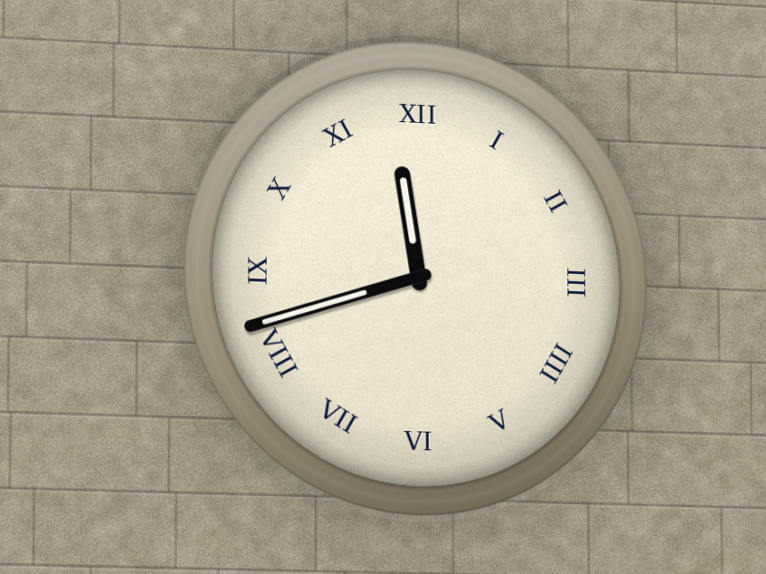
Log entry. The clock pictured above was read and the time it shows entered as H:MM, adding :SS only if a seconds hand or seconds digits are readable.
11:42
